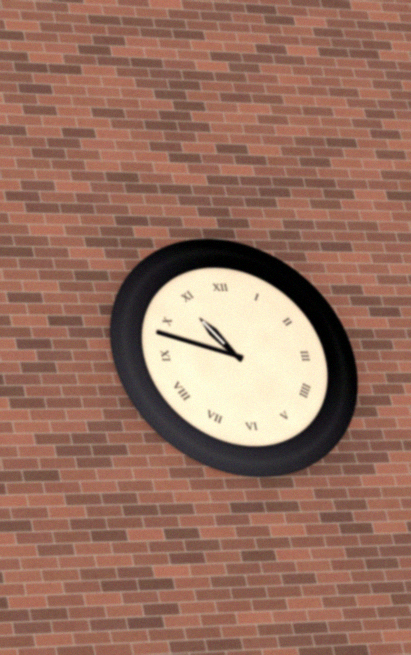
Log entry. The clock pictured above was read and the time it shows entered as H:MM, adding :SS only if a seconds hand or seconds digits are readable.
10:48
